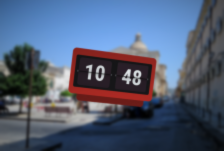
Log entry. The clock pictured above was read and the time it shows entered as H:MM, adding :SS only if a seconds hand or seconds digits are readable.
10:48
